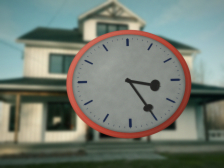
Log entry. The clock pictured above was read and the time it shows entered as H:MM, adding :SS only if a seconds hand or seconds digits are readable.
3:25
